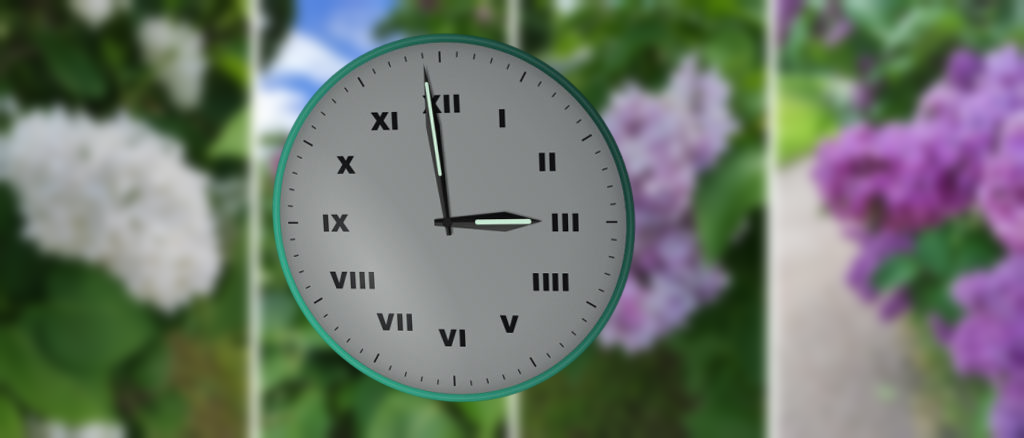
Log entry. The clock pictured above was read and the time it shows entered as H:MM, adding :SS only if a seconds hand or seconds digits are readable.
2:59
